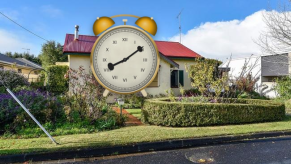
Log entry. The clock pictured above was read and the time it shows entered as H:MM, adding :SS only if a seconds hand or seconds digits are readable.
8:09
